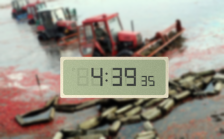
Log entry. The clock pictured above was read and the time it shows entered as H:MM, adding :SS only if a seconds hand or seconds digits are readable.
4:39:35
